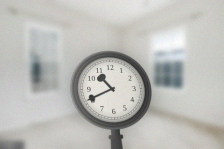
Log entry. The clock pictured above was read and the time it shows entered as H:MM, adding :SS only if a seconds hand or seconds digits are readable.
10:41
